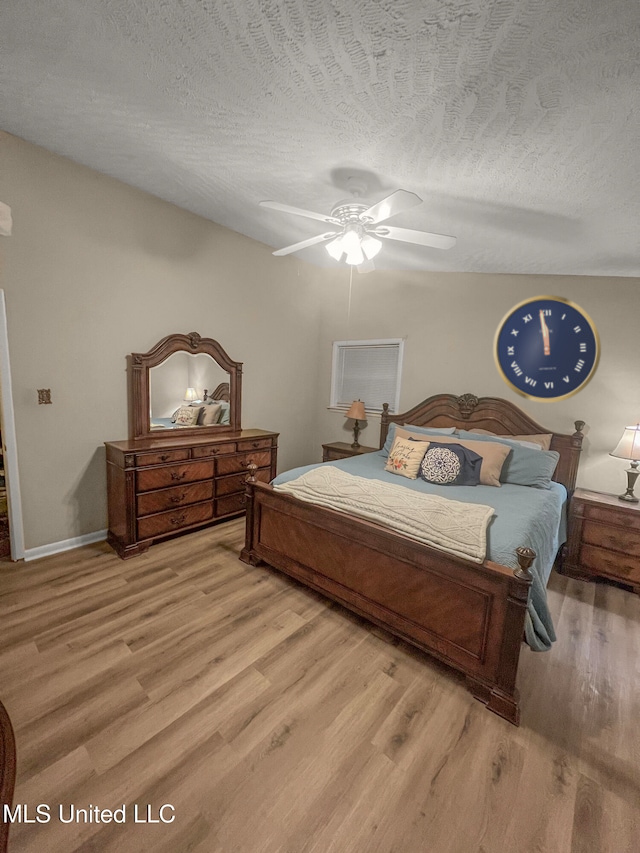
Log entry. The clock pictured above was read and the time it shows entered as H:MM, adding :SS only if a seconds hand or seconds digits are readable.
11:59
